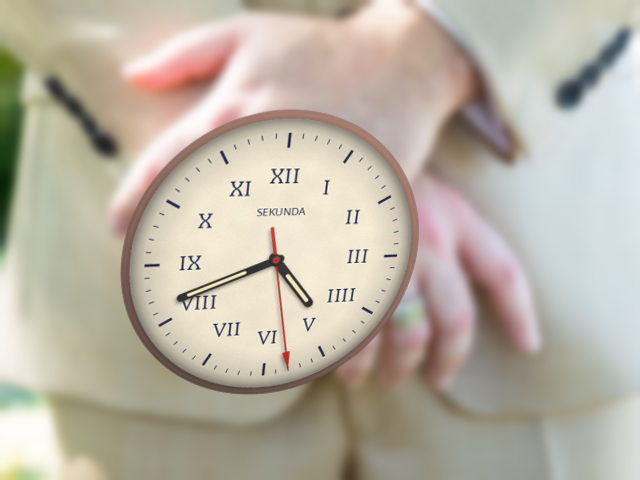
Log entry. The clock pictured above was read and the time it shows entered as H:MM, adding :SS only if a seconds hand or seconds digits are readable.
4:41:28
